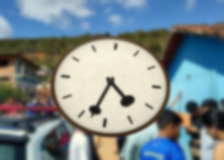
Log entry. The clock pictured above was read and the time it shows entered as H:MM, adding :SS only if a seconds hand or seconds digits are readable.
4:33
